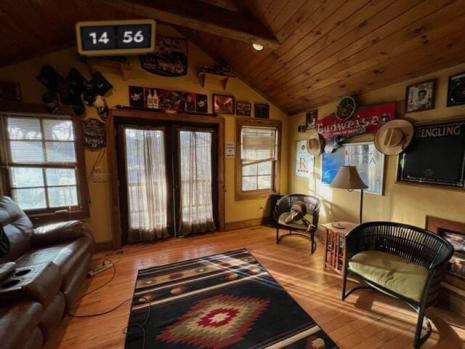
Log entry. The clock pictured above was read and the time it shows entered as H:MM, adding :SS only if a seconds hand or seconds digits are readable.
14:56
